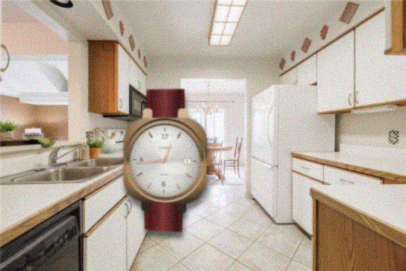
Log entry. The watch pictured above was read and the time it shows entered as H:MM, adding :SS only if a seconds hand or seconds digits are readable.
12:44
